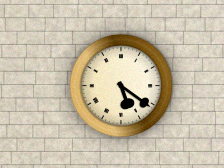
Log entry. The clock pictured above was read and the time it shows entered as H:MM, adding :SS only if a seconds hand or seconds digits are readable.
5:21
